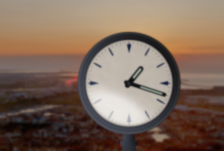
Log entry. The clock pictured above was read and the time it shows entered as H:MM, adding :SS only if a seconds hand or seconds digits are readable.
1:18
